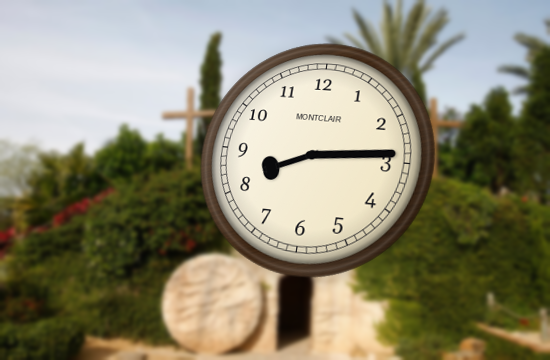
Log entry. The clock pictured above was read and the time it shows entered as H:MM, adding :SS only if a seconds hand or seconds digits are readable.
8:14
